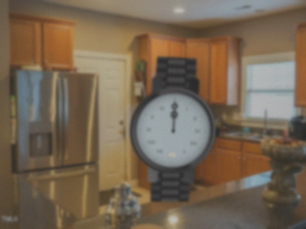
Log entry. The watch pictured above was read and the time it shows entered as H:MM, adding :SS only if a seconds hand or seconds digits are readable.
12:00
